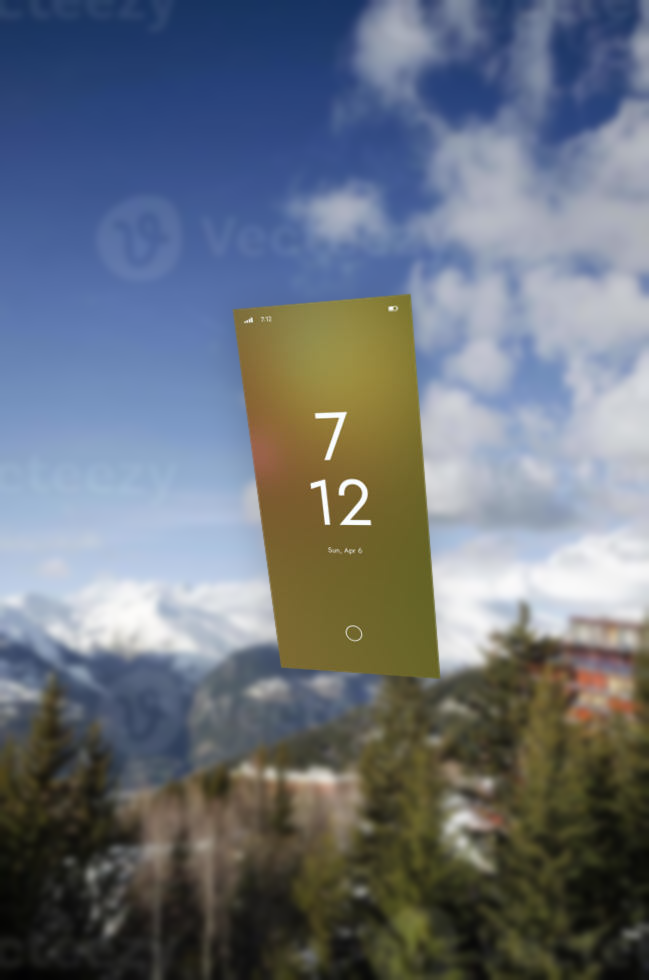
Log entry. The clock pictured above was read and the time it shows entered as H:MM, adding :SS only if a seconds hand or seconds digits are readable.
7:12
